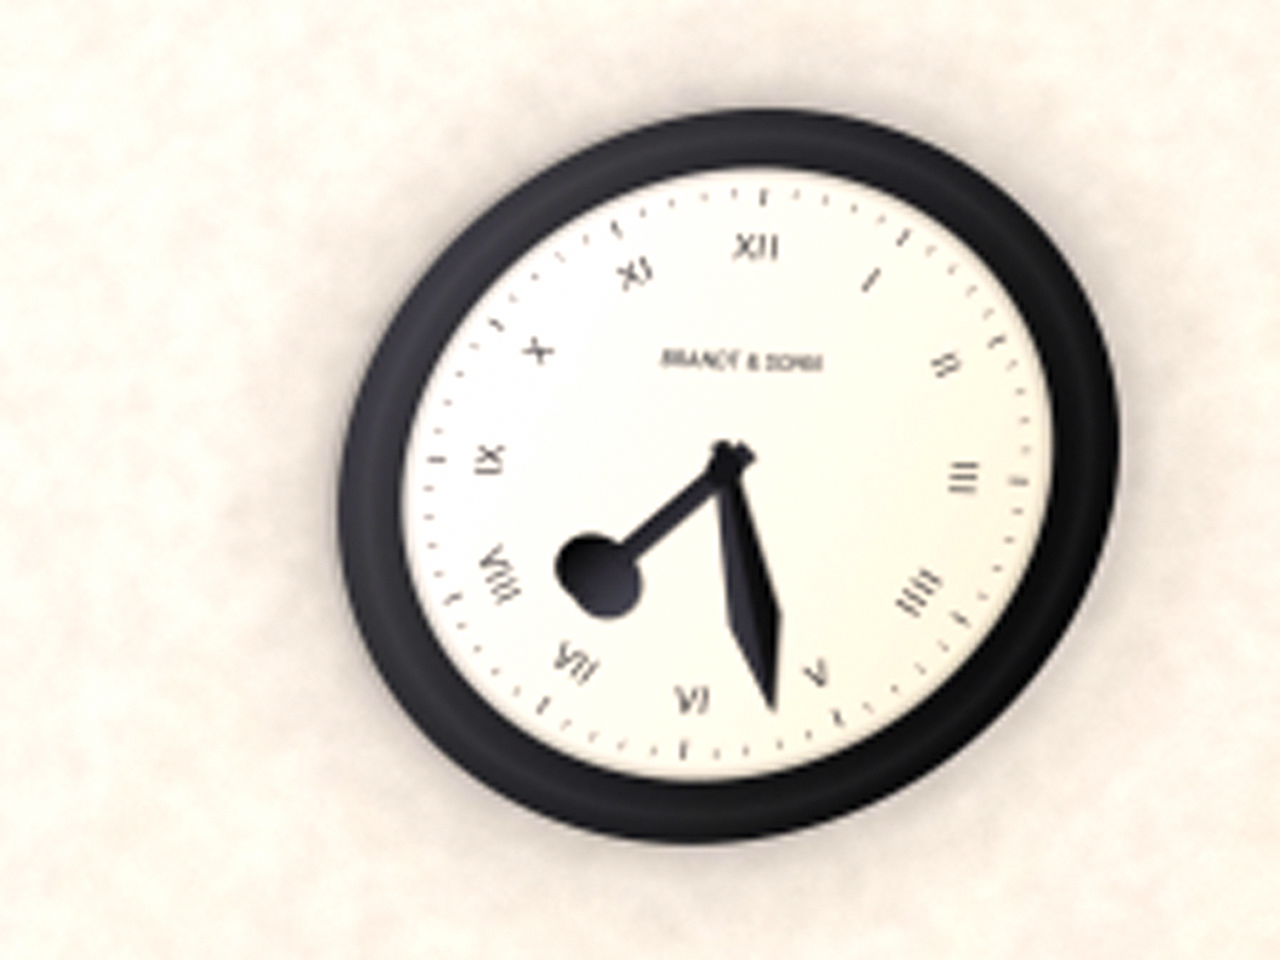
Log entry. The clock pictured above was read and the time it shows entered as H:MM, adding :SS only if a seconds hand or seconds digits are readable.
7:27
